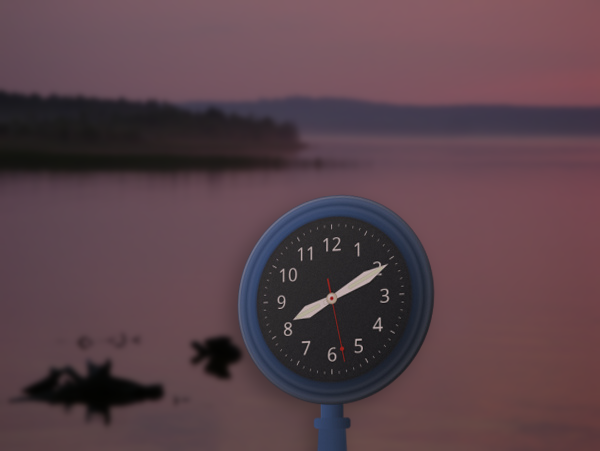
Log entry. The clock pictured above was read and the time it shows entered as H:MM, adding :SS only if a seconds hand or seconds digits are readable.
8:10:28
